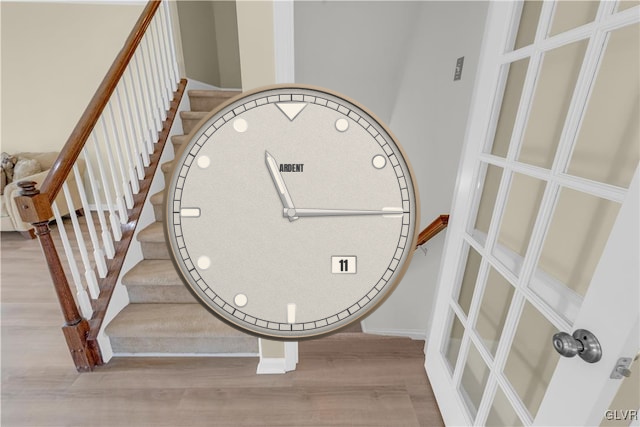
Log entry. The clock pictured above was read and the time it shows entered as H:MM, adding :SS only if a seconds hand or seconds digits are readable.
11:15
